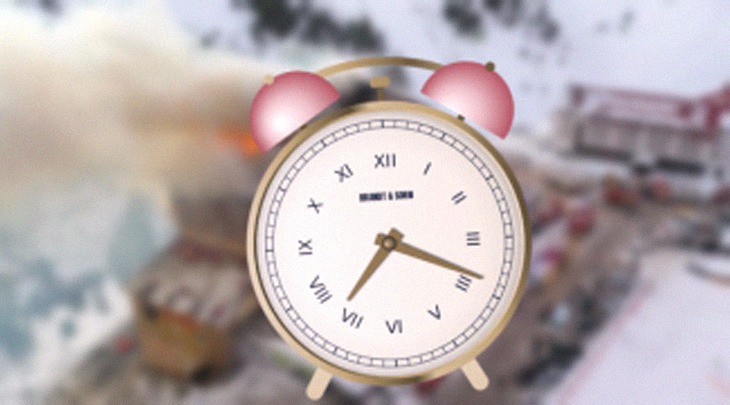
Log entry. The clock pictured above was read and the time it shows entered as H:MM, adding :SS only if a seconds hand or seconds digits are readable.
7:19
